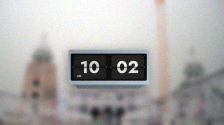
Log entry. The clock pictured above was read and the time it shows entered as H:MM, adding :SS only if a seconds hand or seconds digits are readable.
10:02
